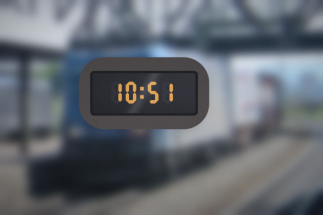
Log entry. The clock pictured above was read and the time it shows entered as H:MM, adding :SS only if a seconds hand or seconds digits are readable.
10:51
